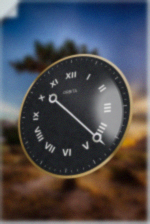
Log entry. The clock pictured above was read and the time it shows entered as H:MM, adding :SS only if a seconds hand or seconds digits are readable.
10:22
